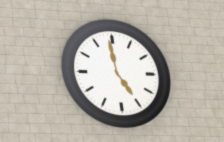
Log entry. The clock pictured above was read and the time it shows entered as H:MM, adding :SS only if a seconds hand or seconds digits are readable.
4:59
